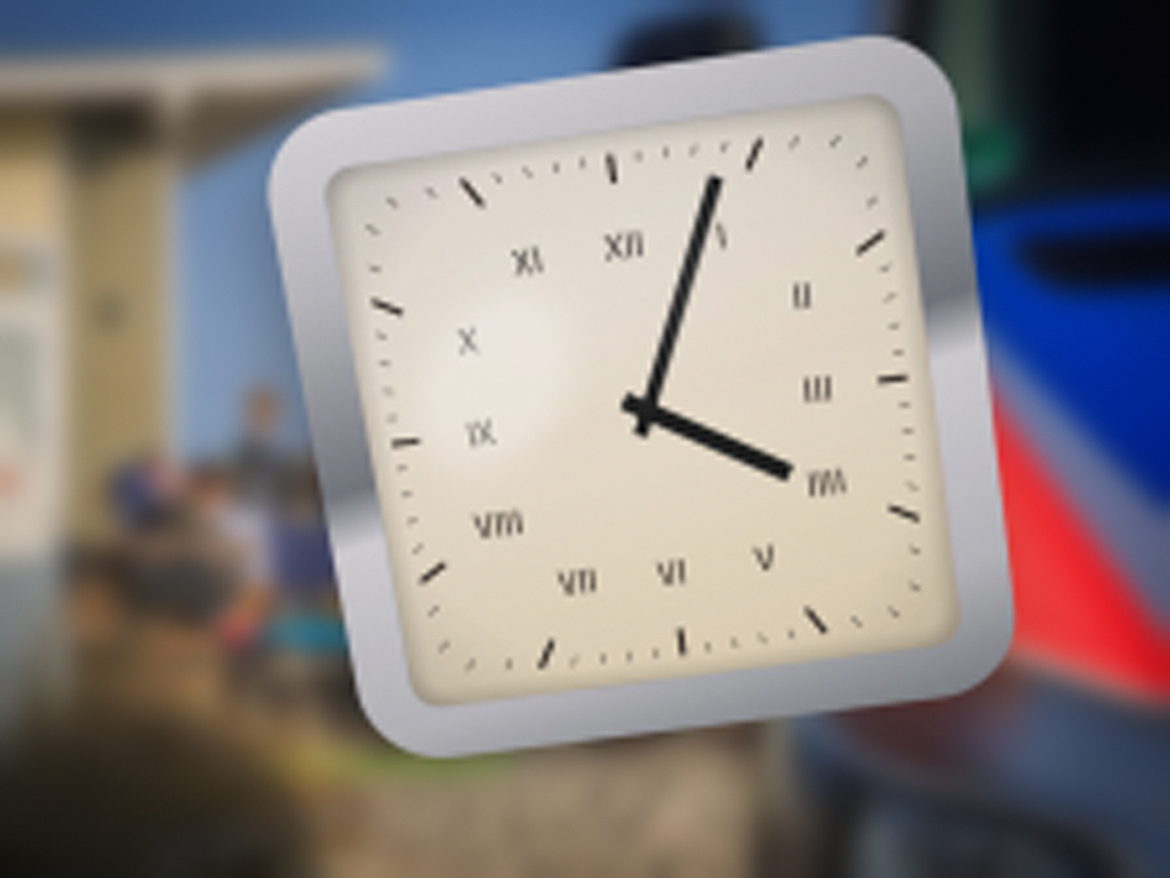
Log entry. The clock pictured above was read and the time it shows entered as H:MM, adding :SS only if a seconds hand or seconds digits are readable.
4:04
